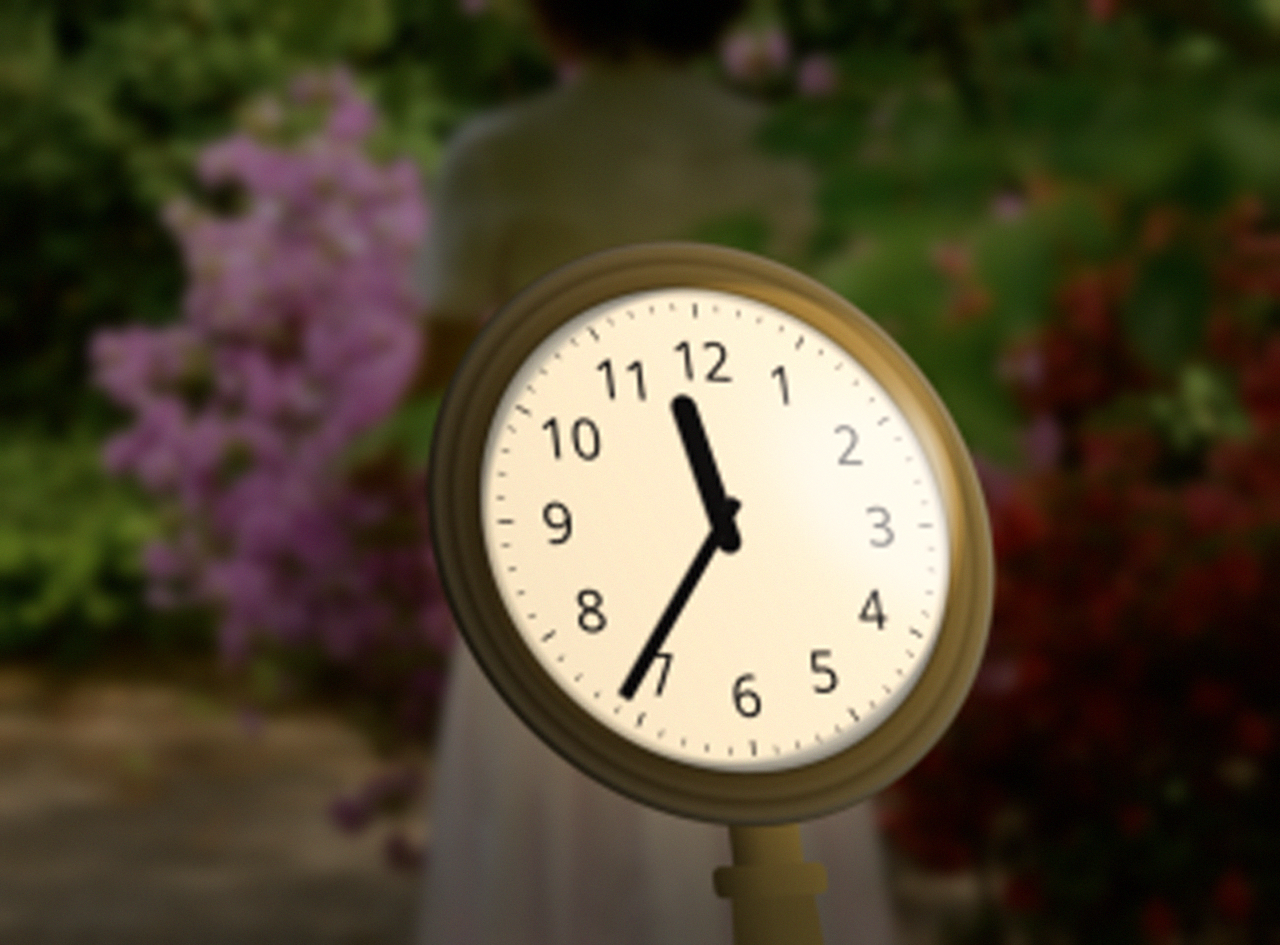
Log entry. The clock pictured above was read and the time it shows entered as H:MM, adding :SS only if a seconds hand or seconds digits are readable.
11:36
